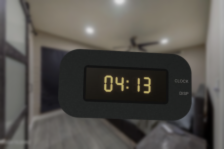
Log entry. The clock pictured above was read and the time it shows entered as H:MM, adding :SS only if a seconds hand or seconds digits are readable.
4:13
